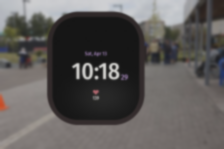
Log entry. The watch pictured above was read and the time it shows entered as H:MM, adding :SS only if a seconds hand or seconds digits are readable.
10:18
